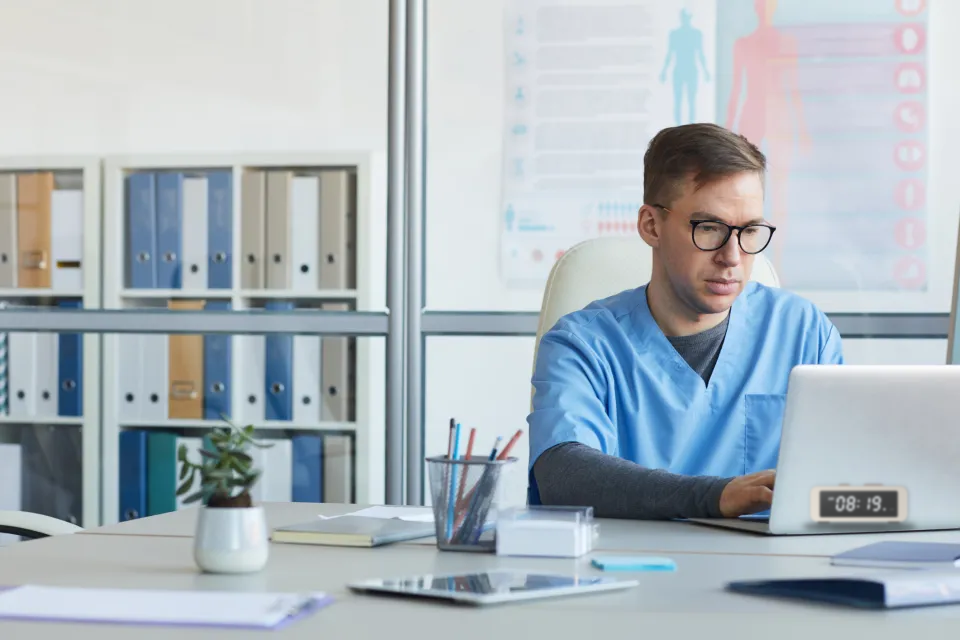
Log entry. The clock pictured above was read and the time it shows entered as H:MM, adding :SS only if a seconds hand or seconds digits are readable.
8:19
